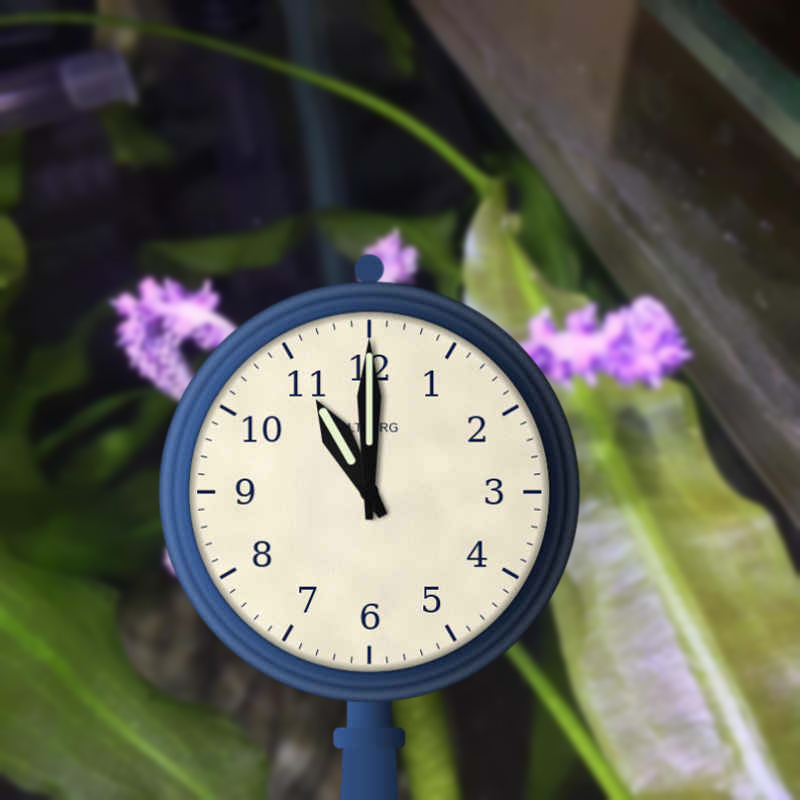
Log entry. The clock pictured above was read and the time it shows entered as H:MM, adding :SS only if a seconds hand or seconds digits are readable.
11:00
